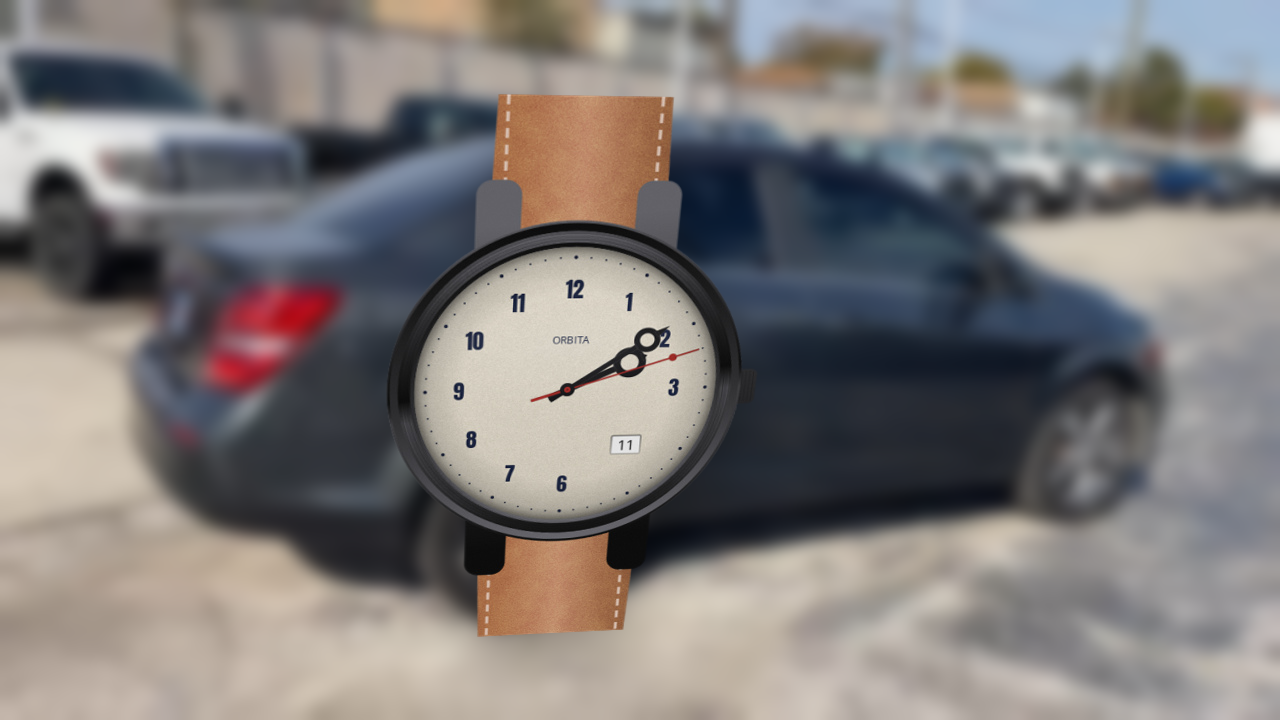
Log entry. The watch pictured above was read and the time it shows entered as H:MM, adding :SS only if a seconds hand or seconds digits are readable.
2:09:12
